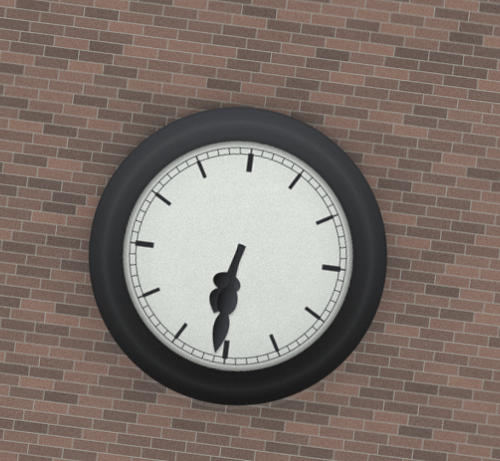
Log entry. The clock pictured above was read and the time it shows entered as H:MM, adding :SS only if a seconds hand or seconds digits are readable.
6:31
